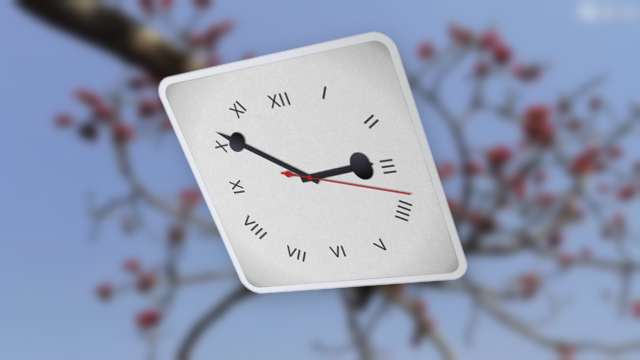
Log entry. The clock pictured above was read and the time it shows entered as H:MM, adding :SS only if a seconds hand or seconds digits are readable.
2:51:18
